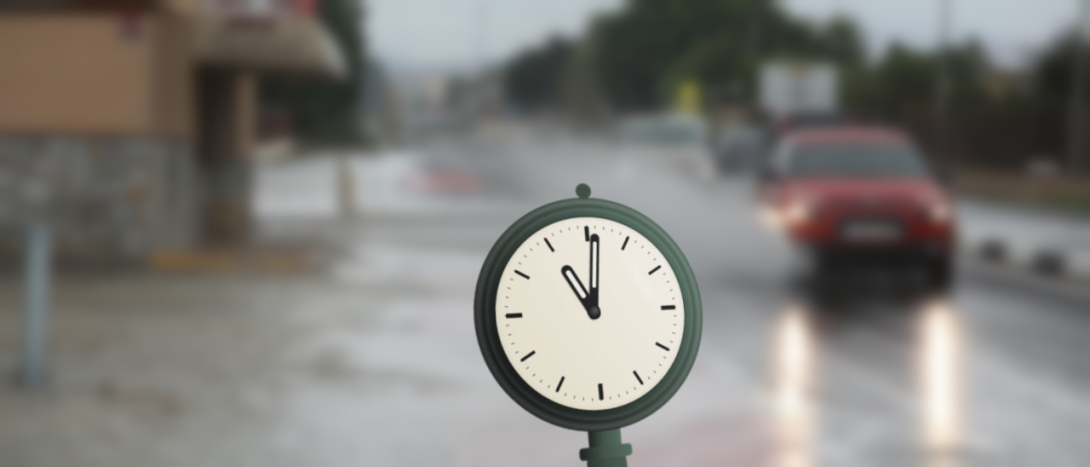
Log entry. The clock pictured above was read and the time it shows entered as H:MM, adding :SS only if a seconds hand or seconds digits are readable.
11:01
